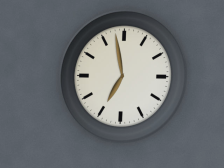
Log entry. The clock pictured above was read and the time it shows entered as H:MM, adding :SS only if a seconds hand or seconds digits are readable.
6:58
